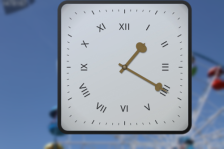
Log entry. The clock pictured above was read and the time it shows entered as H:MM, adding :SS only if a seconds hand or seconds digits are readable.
1:20
